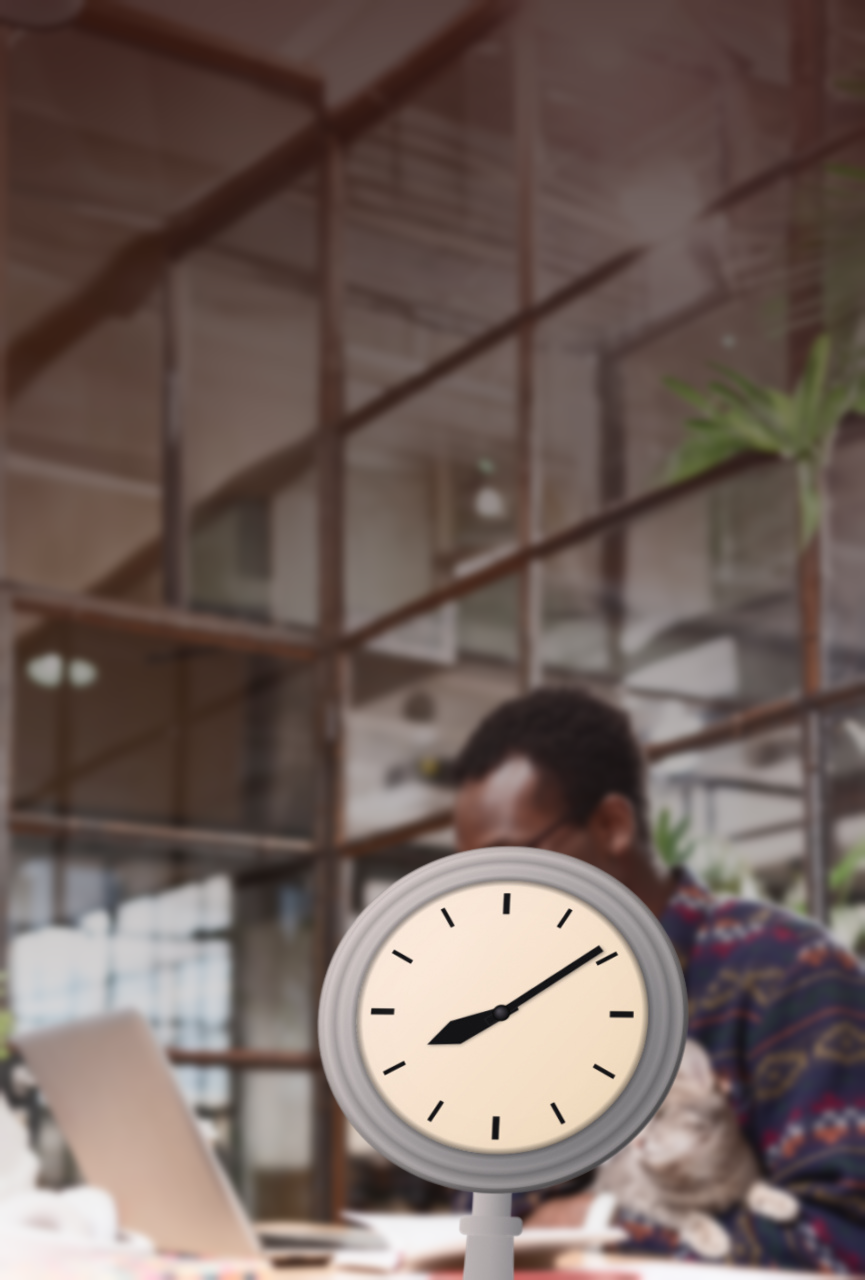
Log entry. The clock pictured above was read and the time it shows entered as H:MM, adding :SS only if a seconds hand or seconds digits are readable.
8:09
